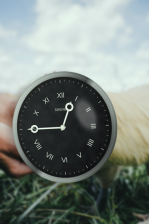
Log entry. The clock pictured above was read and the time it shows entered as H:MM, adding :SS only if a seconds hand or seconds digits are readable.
12:45
